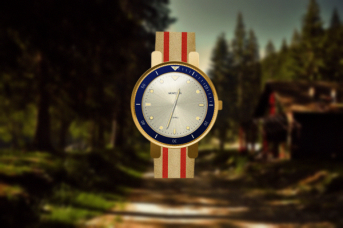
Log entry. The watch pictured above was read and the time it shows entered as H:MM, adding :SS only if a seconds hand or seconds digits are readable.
12:33
